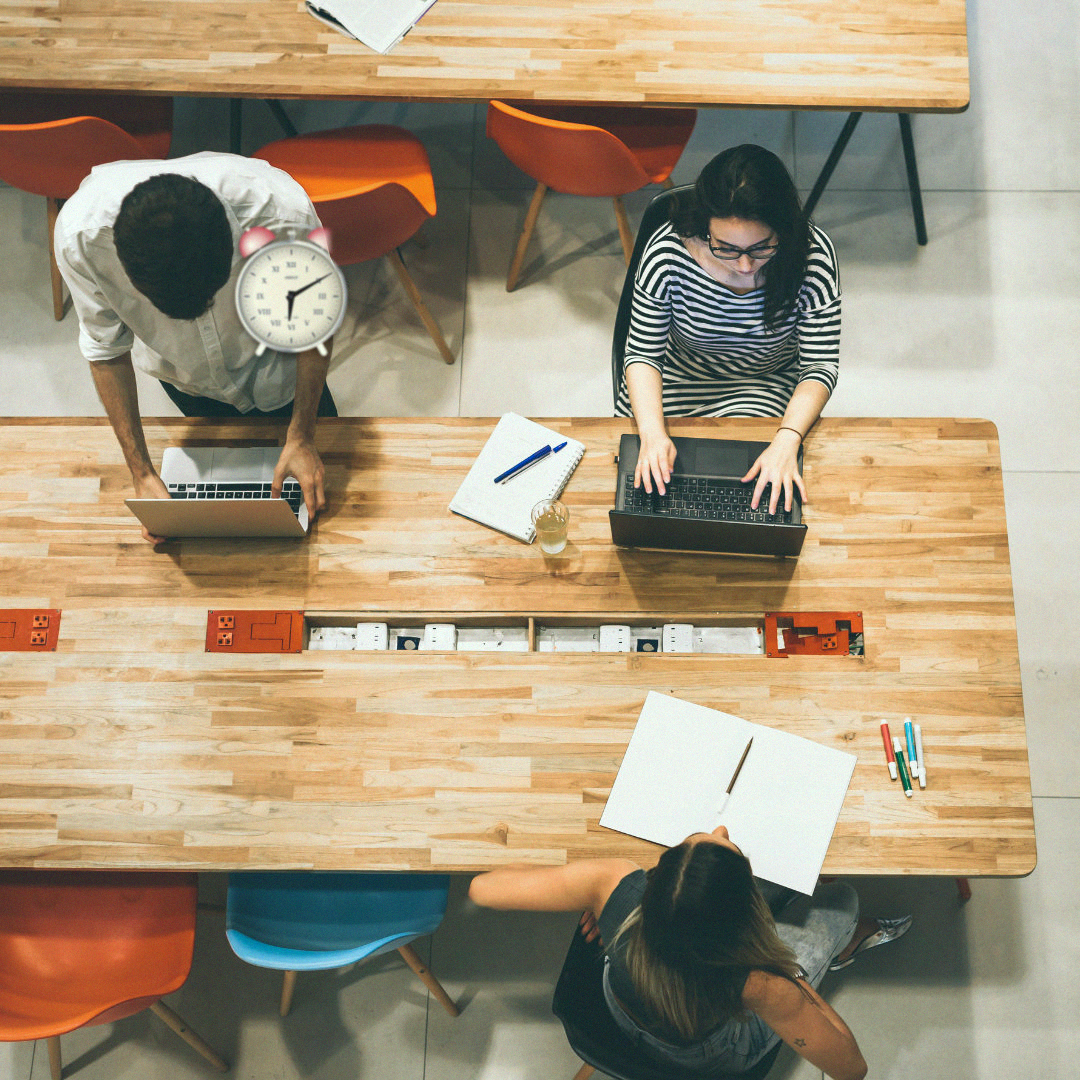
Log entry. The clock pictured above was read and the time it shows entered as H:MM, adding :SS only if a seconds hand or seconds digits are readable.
6:10
